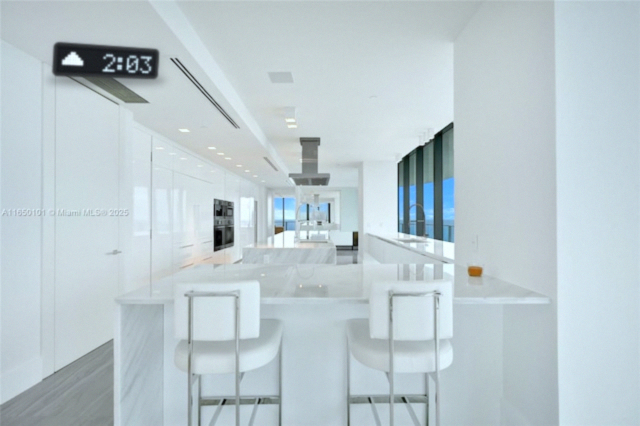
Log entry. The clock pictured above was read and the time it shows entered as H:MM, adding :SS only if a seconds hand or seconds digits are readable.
2:03
